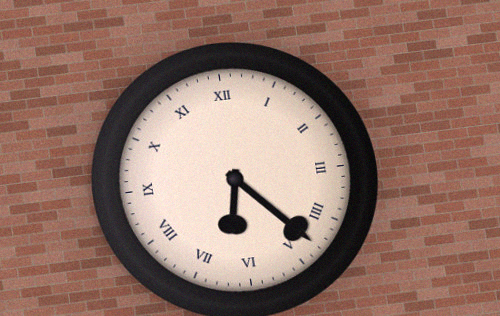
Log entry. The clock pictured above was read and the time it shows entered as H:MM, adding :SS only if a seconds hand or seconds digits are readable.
6:23
